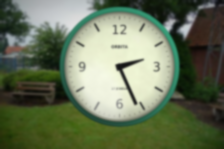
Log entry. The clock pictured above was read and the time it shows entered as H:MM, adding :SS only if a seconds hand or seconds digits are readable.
2:26
